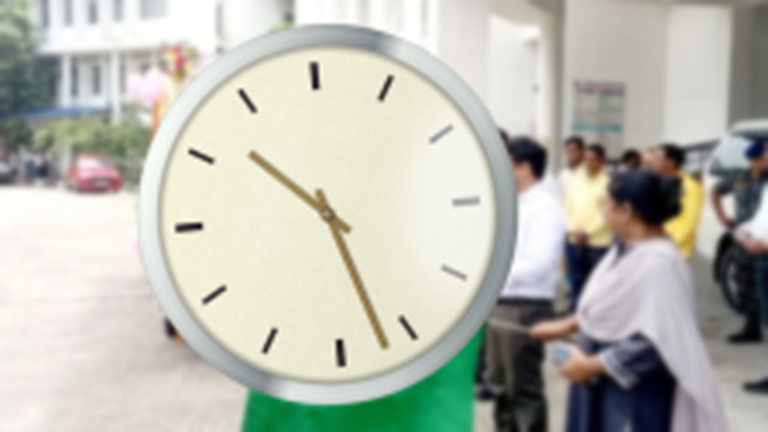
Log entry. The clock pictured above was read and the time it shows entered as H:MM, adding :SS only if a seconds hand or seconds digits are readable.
10:27
